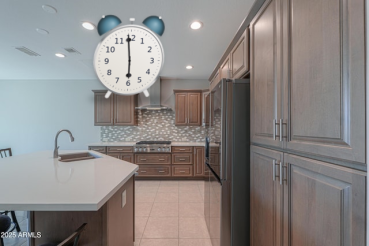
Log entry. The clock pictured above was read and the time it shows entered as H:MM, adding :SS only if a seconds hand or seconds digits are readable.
5:59
